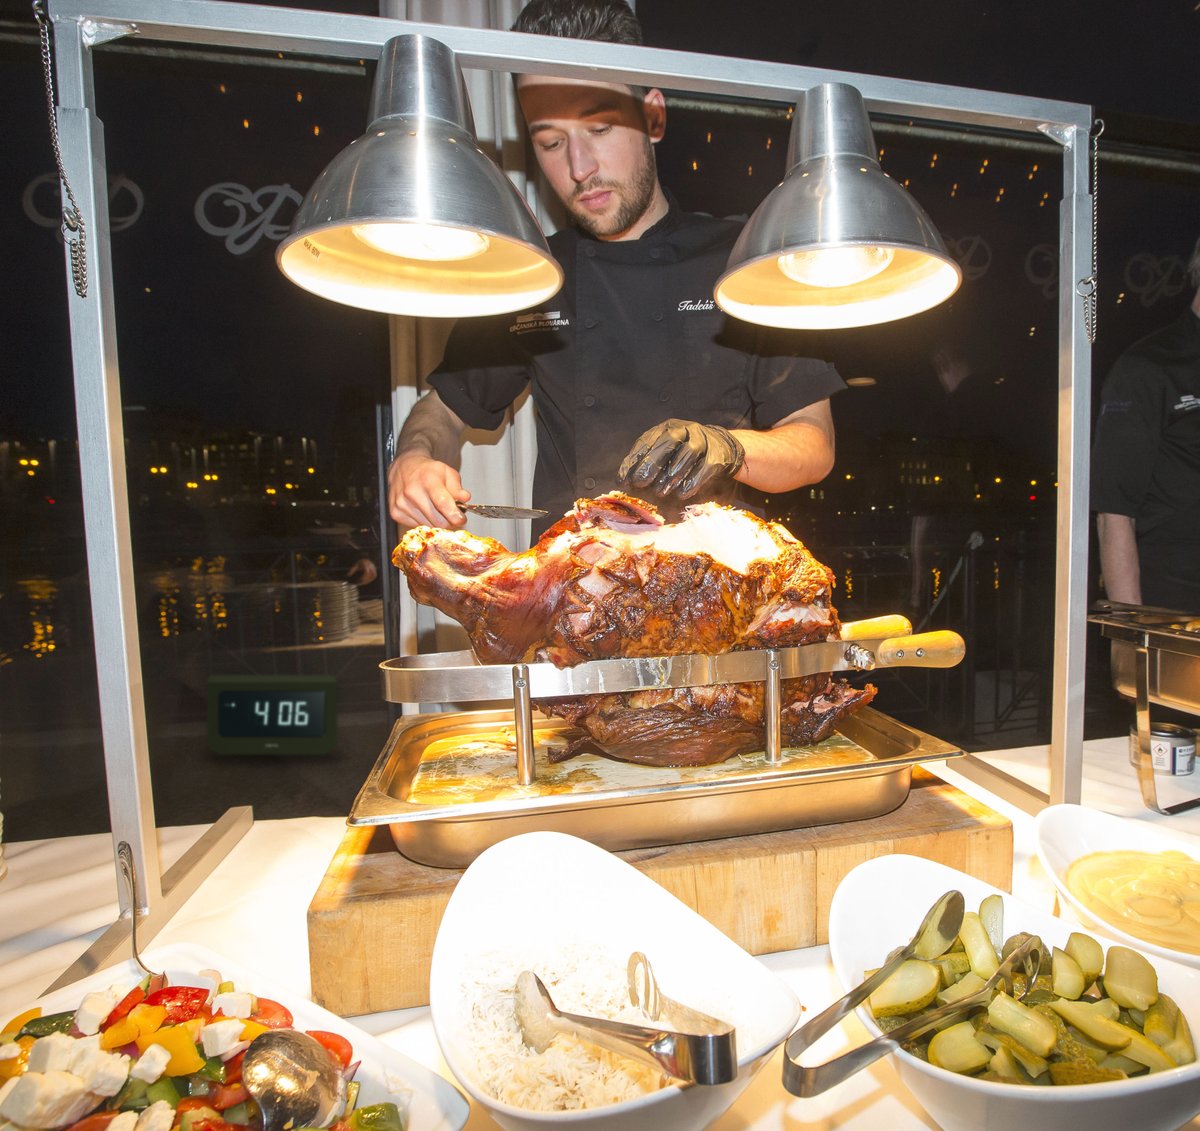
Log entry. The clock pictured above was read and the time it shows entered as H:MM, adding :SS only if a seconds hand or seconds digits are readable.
4:06
